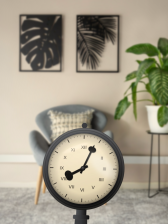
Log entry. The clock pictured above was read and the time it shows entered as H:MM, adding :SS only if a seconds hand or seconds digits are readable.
8:04
